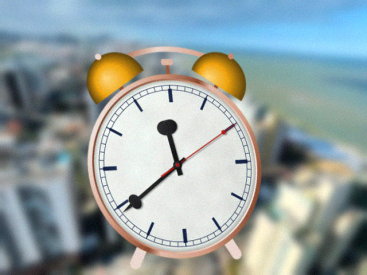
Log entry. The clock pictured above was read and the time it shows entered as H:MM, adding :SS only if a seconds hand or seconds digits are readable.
11:39:10
